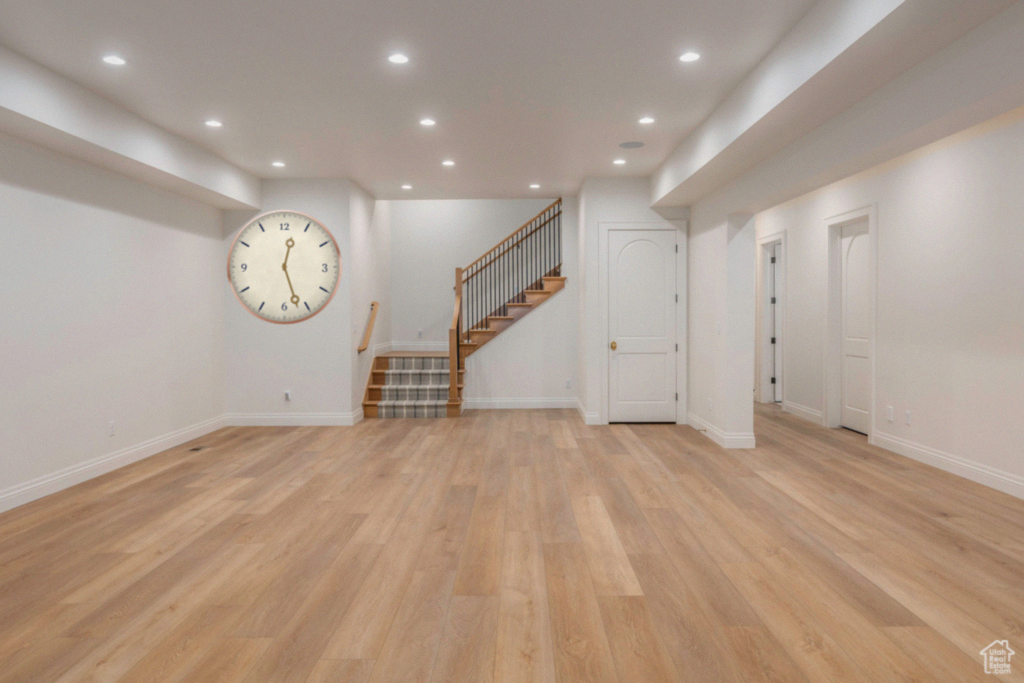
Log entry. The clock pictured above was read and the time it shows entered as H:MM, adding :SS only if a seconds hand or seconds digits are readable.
12:27
